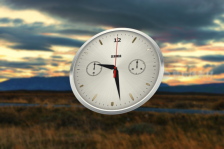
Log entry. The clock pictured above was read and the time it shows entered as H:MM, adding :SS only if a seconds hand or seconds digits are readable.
9:28
